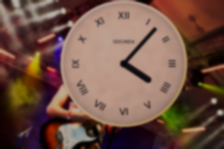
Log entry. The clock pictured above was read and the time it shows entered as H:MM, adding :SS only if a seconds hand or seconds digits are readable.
4:07
